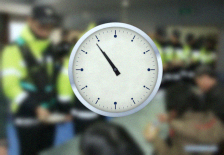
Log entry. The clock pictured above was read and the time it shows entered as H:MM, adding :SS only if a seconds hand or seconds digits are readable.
10:54
